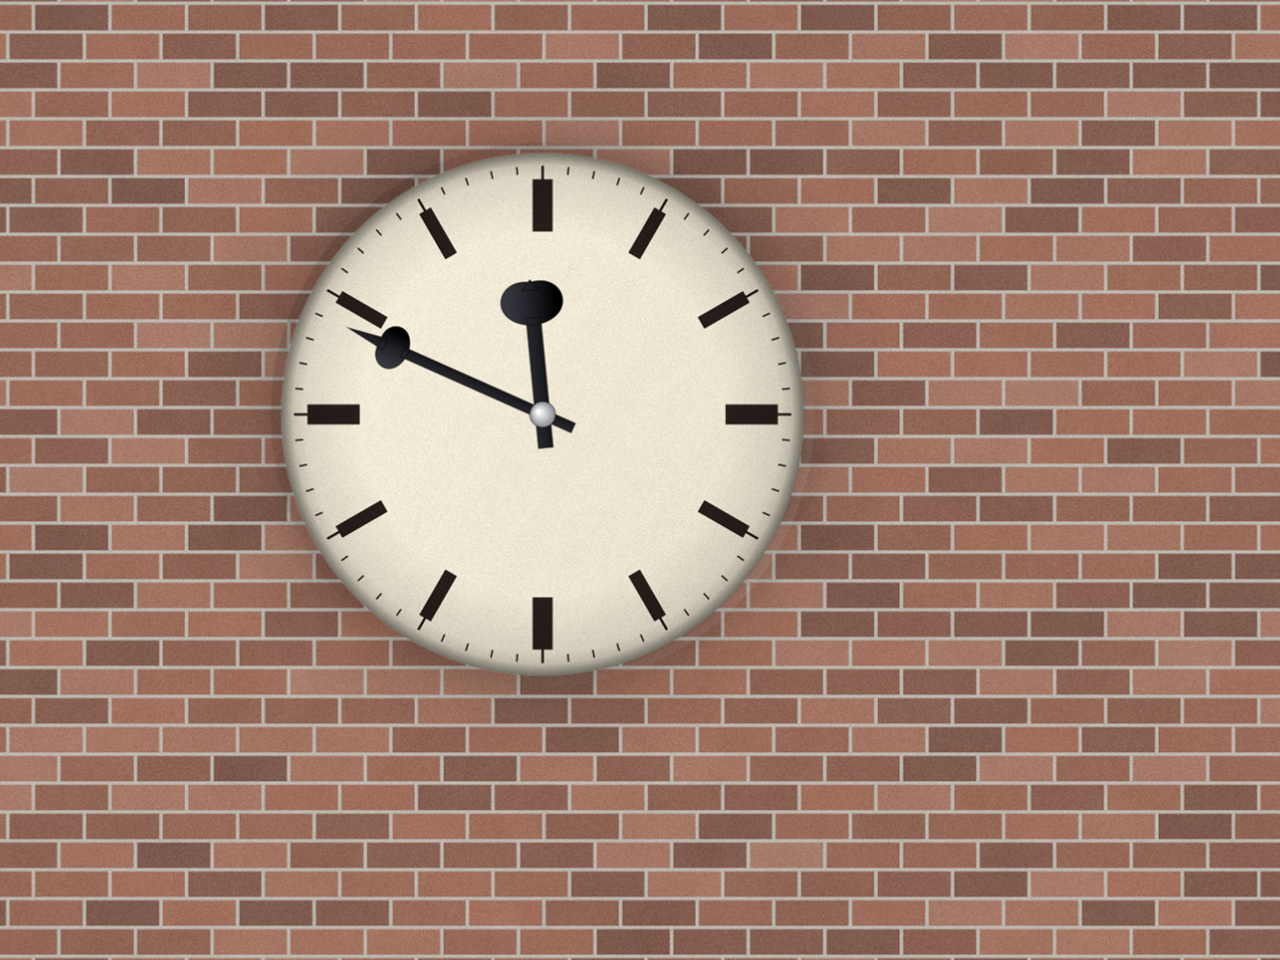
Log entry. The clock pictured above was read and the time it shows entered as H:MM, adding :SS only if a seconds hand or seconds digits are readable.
11:49
